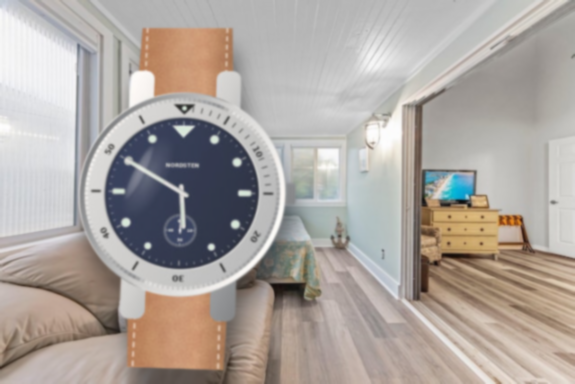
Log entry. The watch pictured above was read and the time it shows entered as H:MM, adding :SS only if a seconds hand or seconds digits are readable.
5:50
